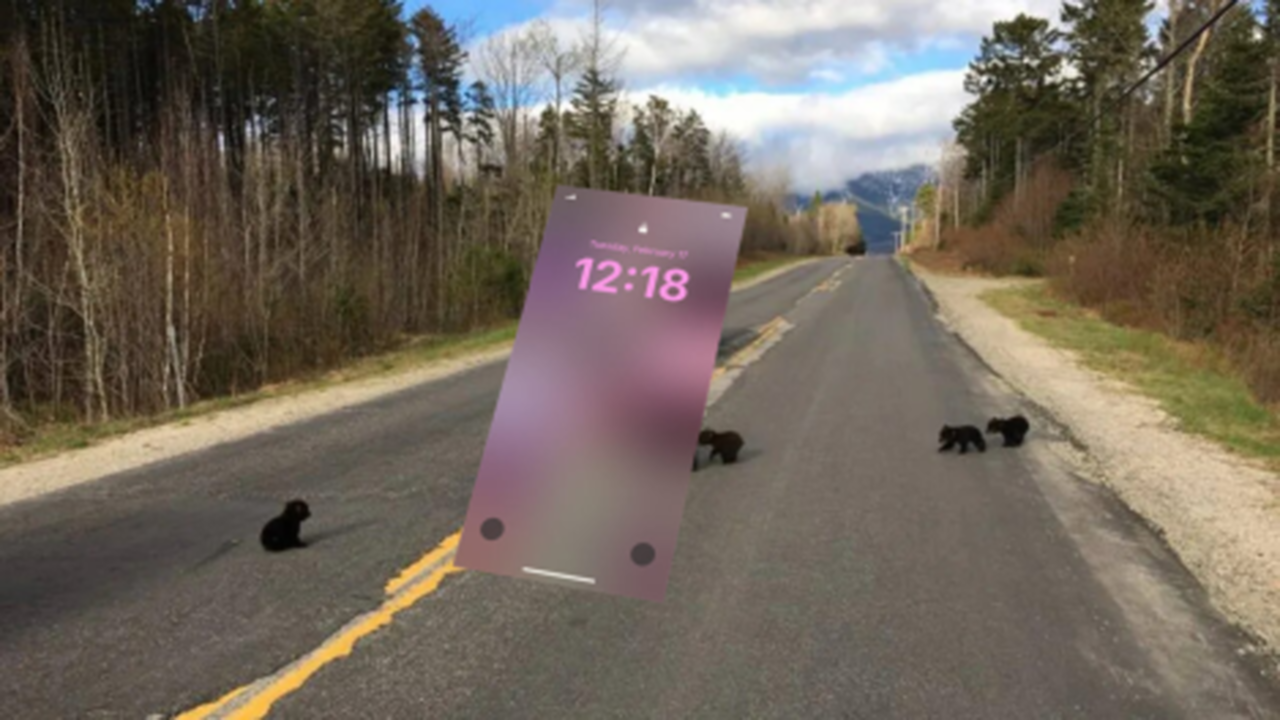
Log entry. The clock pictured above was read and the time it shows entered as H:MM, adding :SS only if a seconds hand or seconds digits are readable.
12:18
